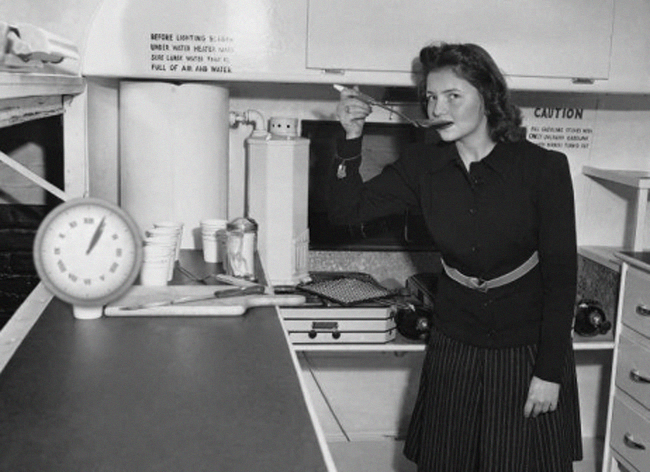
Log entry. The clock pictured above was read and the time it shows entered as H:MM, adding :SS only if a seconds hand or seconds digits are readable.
1:04
